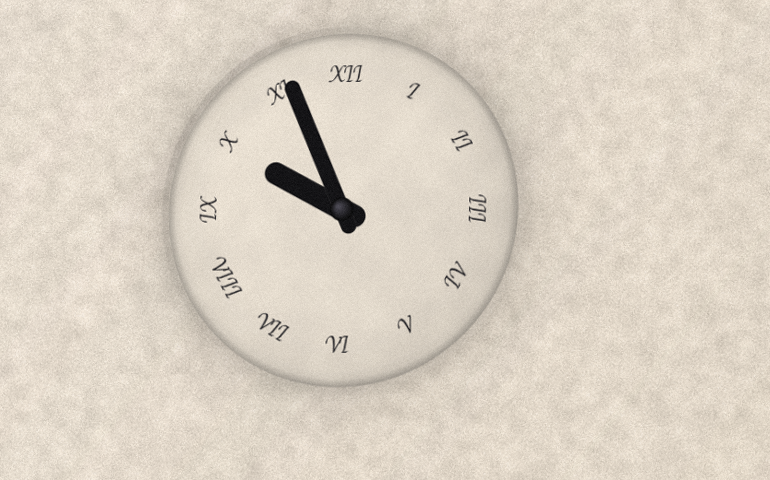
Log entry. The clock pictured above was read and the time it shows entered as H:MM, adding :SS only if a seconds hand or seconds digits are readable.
9:56
